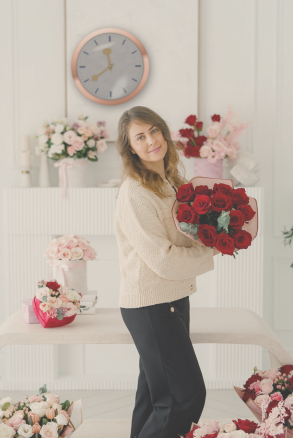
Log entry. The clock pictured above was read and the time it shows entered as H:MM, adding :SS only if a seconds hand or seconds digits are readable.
11:39
